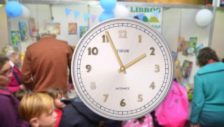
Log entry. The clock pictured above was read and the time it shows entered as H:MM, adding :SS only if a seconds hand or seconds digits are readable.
1:56
